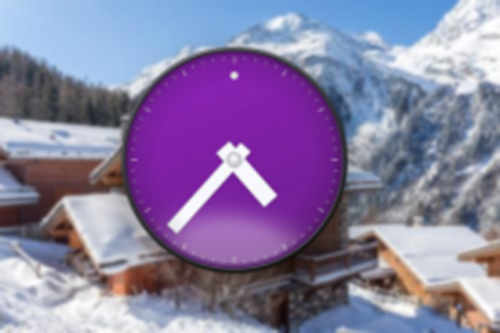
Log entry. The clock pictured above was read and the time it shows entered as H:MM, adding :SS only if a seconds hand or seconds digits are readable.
4:37
